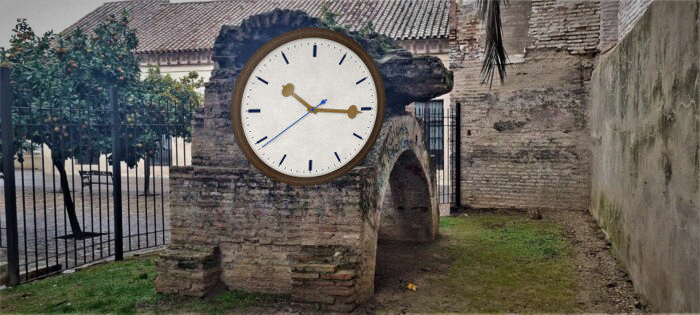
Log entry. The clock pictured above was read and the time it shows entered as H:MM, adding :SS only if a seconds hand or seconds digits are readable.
10:15:39
